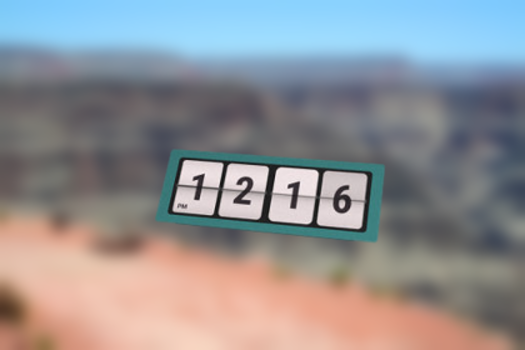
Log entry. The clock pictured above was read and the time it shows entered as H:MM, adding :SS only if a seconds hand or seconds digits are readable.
12:16
